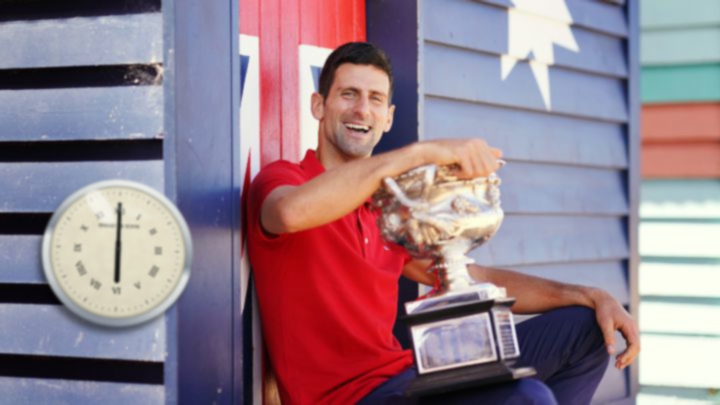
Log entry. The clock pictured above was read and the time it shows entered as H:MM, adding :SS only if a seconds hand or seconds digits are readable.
6:00
